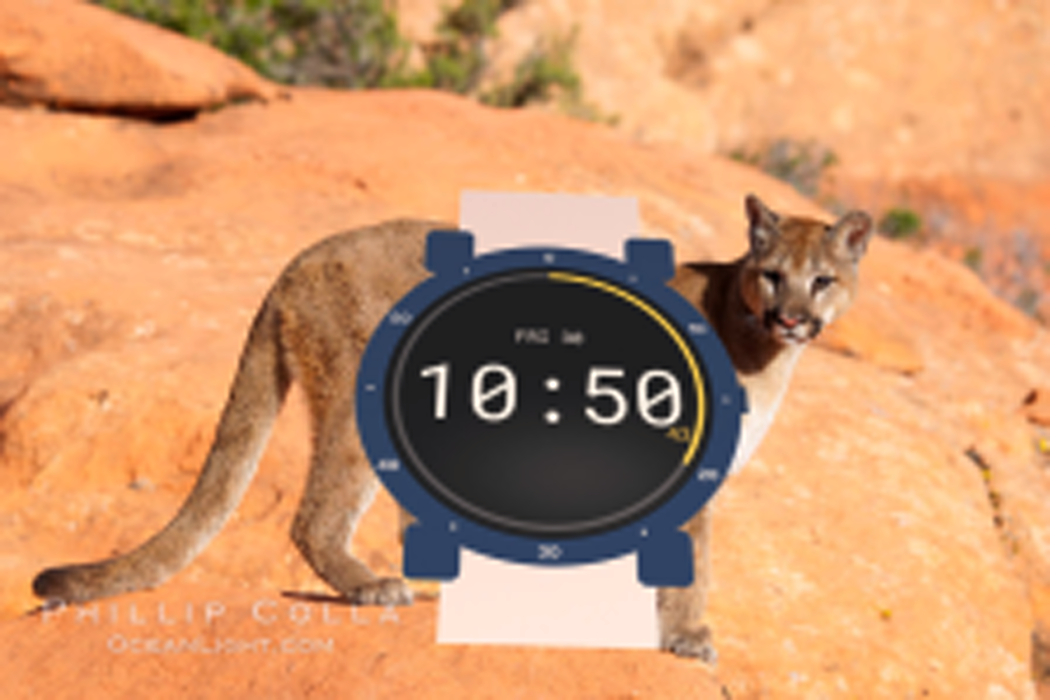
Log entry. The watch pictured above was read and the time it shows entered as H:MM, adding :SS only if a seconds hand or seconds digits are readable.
10:50
